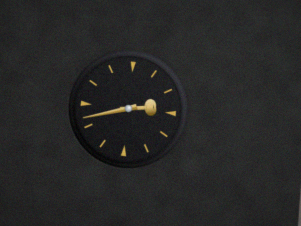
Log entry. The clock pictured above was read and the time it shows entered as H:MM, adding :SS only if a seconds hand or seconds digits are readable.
2:42
